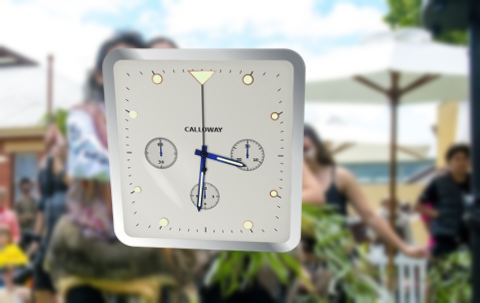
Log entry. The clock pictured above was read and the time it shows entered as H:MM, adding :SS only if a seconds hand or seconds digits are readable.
3:31
